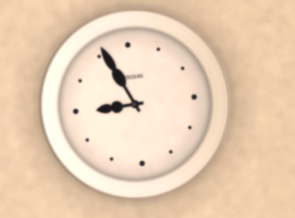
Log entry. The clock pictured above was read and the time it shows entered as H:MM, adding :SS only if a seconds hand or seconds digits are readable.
8:56
